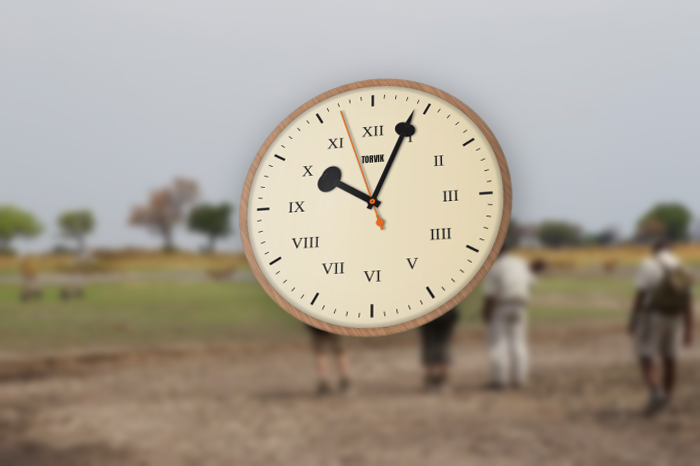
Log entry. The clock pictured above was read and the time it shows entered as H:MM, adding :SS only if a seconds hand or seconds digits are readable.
10:03:57
